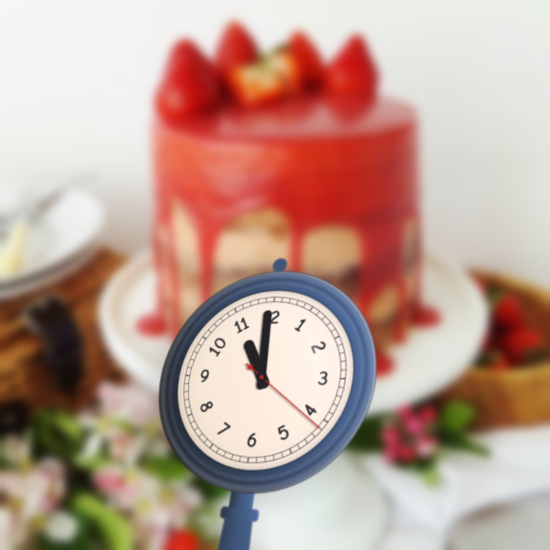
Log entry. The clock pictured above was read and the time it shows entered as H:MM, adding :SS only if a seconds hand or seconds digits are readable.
10:59:21
